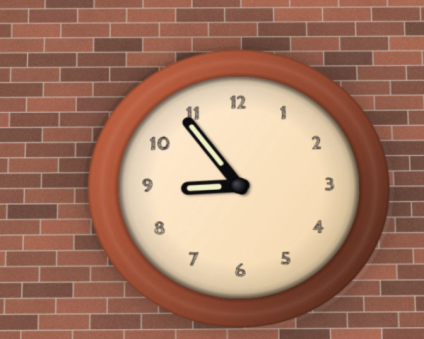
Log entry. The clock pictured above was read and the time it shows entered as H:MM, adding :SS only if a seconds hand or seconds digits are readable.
8:54
